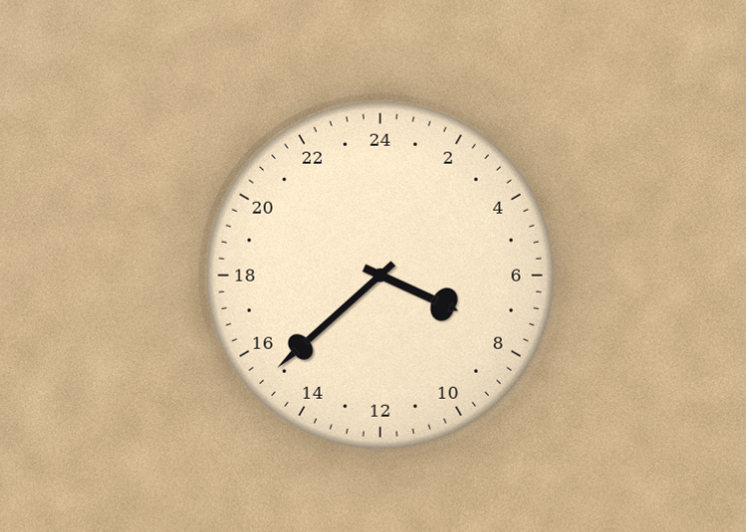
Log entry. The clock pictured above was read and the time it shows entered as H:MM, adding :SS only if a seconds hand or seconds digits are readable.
7:38
